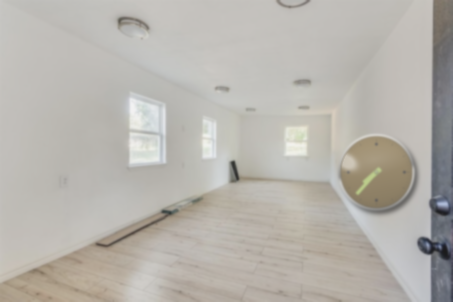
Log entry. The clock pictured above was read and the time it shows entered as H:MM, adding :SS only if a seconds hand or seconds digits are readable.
7:37
